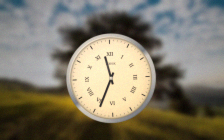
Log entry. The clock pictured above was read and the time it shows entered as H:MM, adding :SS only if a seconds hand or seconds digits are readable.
11:34
